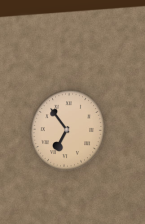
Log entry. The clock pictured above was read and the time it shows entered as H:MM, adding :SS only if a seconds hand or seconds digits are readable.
6:53
